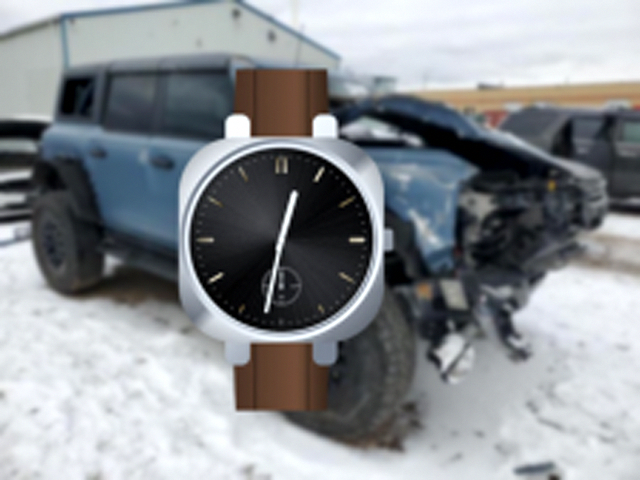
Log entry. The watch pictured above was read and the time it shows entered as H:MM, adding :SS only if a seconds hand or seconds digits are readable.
12:32
